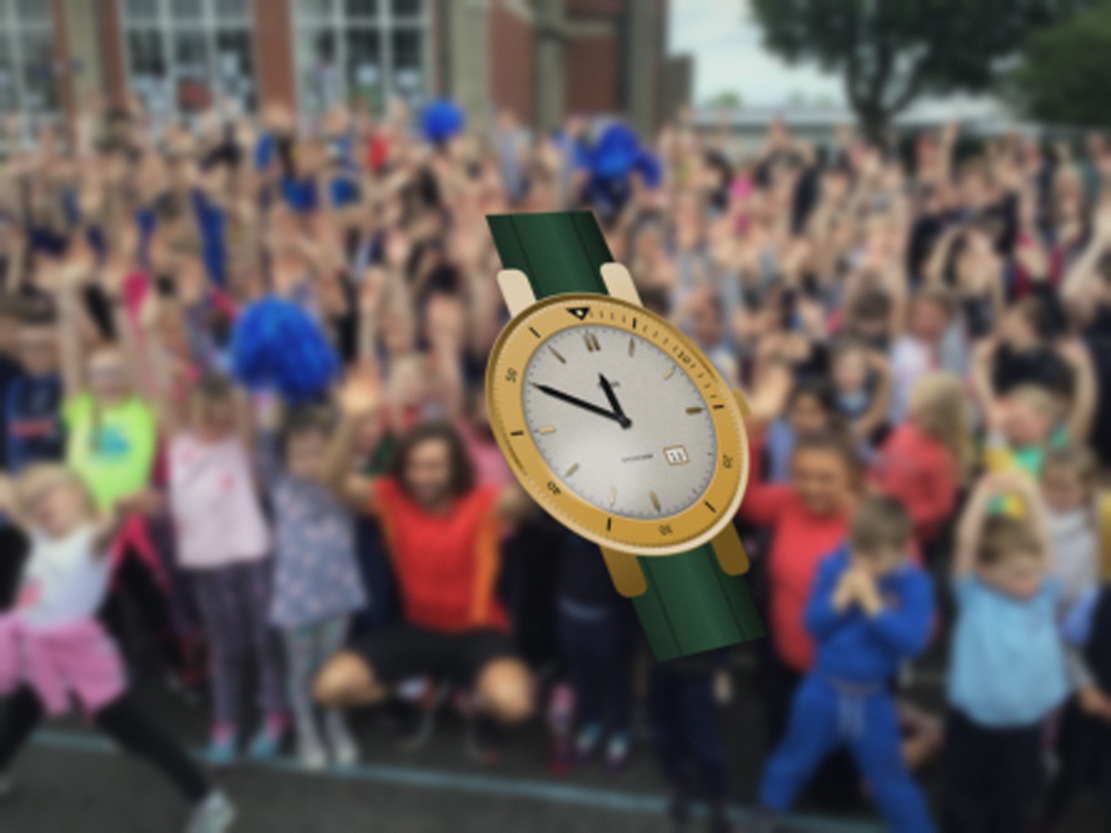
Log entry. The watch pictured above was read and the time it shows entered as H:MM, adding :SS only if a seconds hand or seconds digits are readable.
11:50
